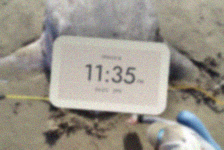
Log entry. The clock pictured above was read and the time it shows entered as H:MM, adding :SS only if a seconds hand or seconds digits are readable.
11:35
